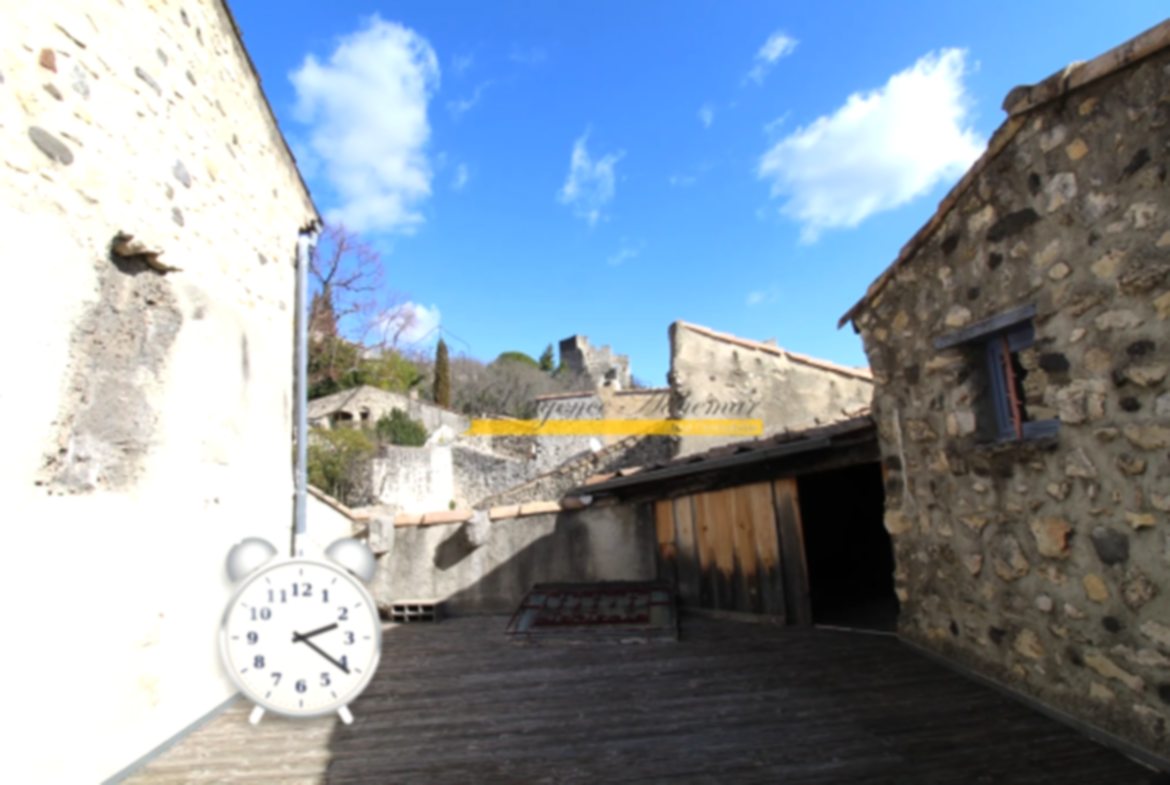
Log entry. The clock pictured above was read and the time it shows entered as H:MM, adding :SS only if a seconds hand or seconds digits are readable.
2:21
